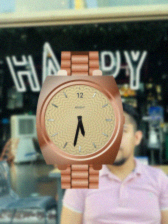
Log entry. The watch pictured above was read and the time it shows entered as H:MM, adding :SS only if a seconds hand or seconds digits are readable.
5:32
